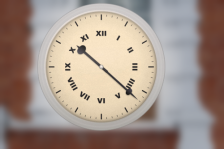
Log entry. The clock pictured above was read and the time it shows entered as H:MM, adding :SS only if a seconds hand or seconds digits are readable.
10:22
